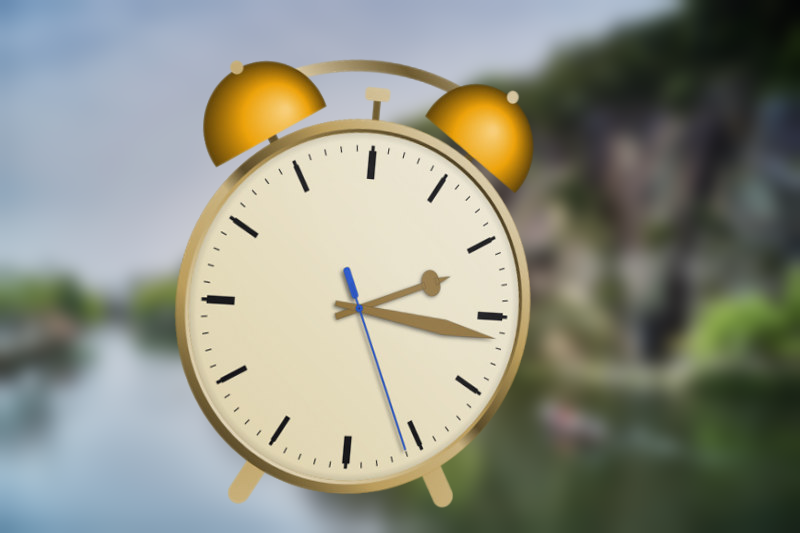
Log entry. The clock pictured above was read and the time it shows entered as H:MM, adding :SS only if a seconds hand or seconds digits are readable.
2:16:26
